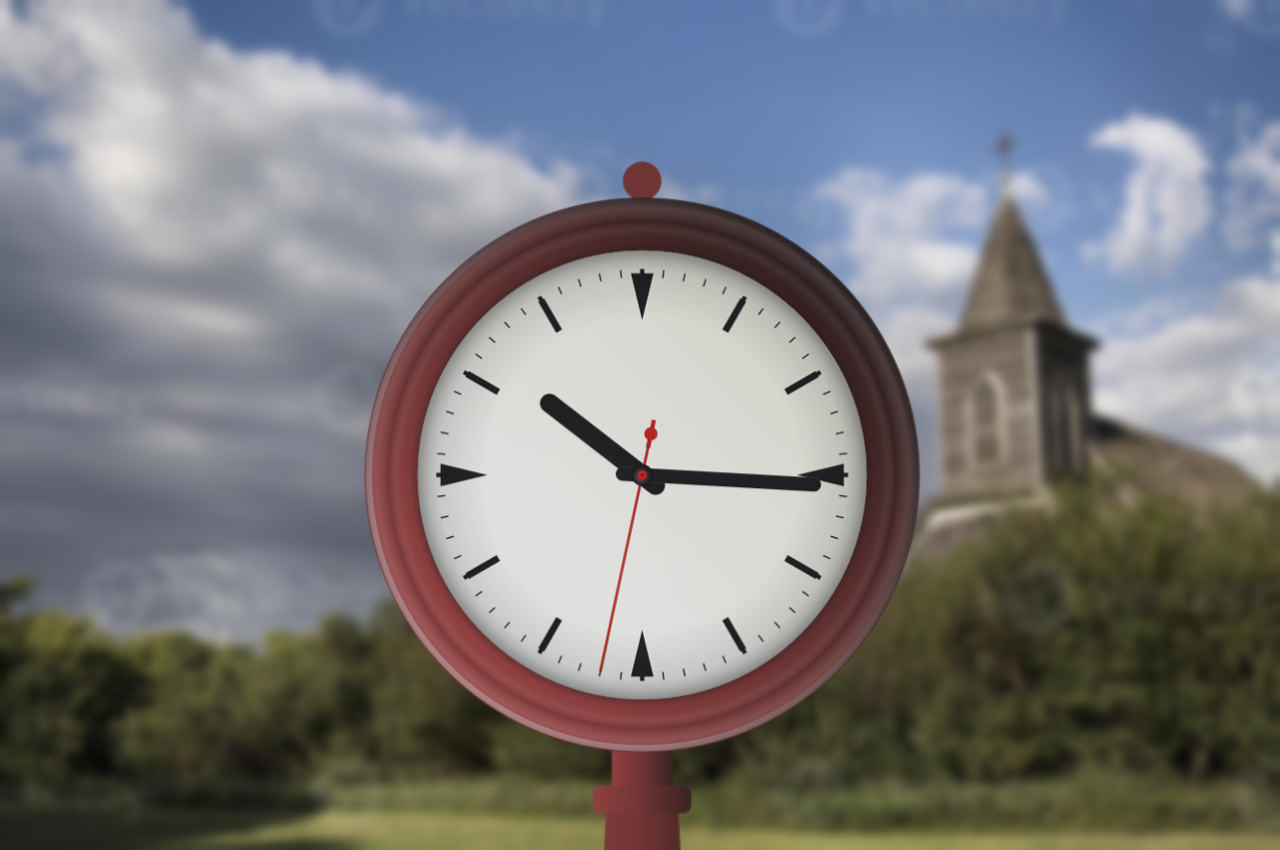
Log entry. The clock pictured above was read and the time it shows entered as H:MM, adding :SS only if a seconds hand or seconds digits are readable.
10:15:32
